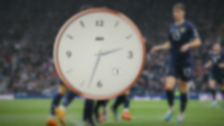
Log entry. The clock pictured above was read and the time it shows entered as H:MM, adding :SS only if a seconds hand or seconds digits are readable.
2:33
